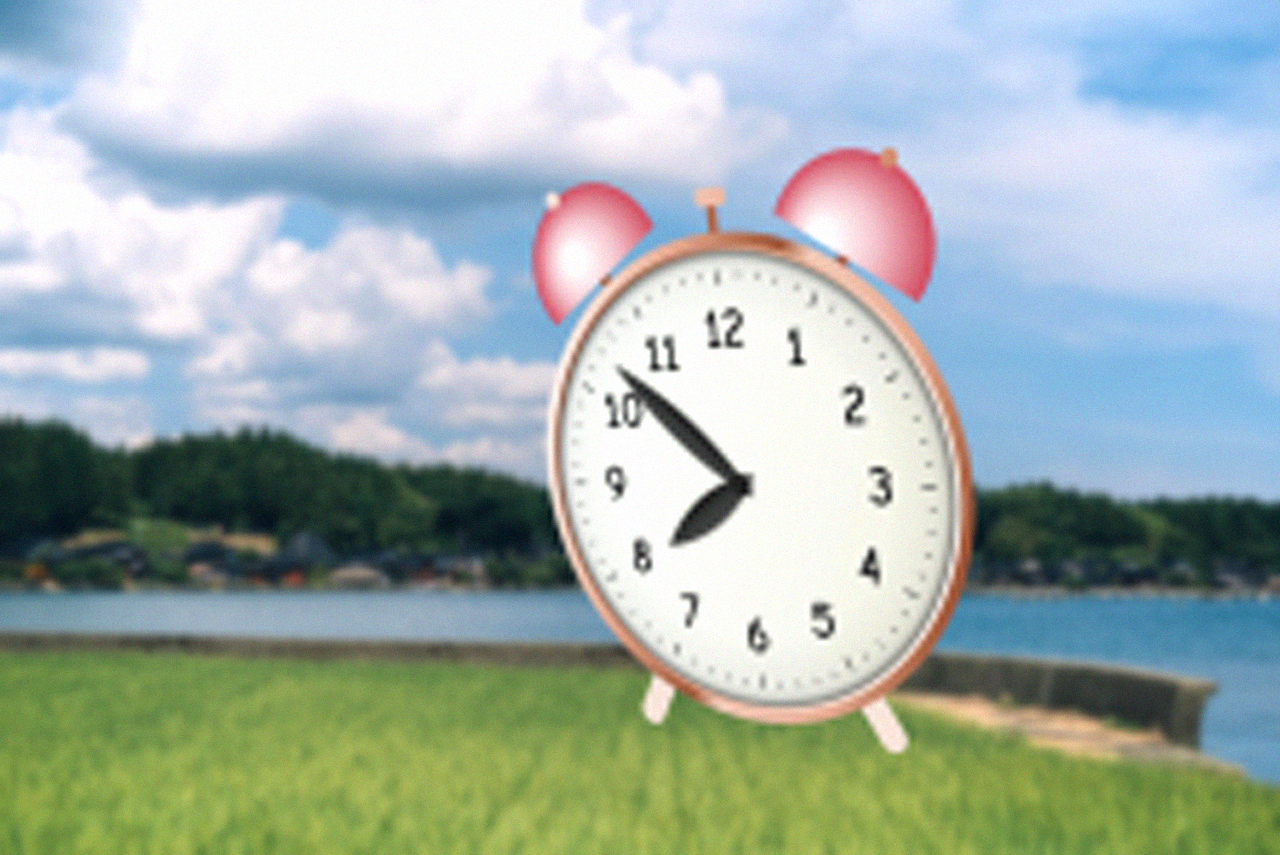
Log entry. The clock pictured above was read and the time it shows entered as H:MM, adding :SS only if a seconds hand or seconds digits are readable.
7:52
